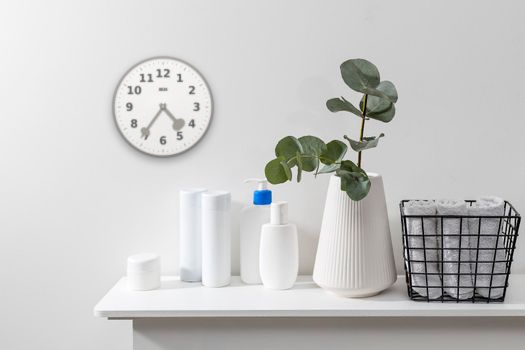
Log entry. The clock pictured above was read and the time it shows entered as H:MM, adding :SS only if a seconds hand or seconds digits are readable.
4:36
